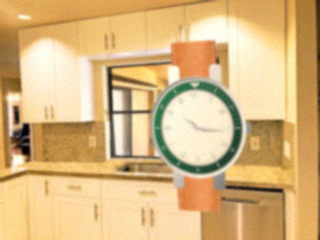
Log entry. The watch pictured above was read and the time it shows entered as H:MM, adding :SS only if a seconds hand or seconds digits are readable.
10:16
